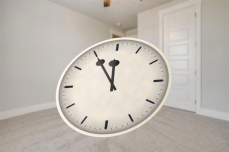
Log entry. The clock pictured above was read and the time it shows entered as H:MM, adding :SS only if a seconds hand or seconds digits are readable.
11:55
